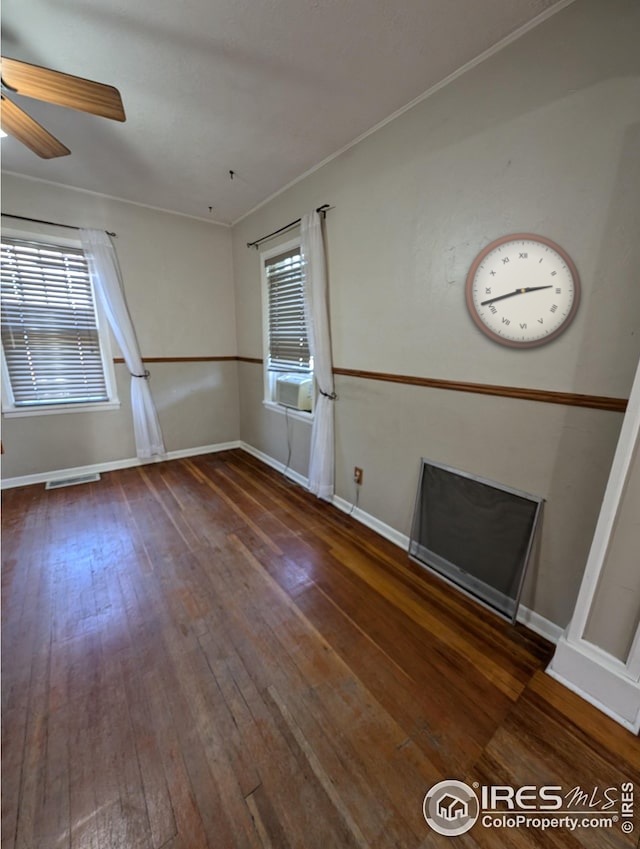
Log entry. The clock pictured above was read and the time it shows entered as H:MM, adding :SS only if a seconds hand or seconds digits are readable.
2:42
